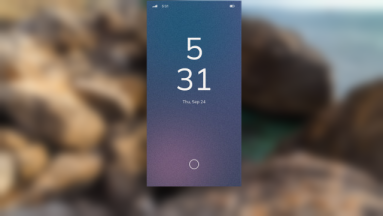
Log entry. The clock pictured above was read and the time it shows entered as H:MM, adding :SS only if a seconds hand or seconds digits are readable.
5:31
